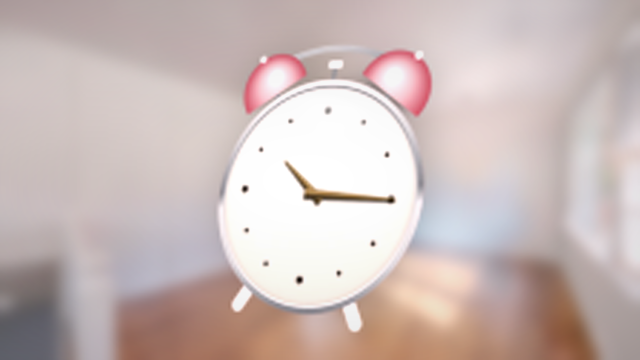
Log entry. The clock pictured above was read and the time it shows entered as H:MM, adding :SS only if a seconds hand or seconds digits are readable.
10:15
